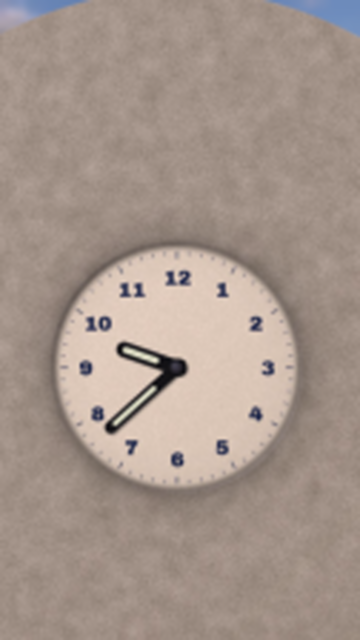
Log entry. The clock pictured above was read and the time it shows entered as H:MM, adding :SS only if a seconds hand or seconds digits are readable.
9:38
